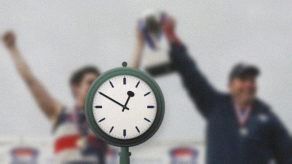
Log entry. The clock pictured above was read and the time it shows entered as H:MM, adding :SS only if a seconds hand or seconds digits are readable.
12:50
